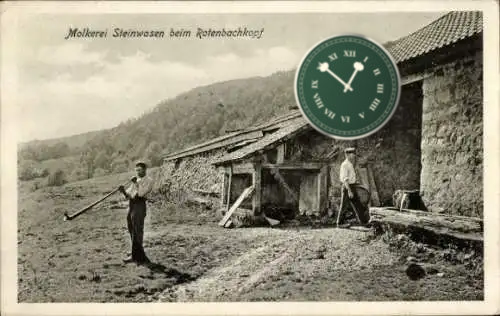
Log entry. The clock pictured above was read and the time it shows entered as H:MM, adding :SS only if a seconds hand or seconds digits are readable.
12:51
